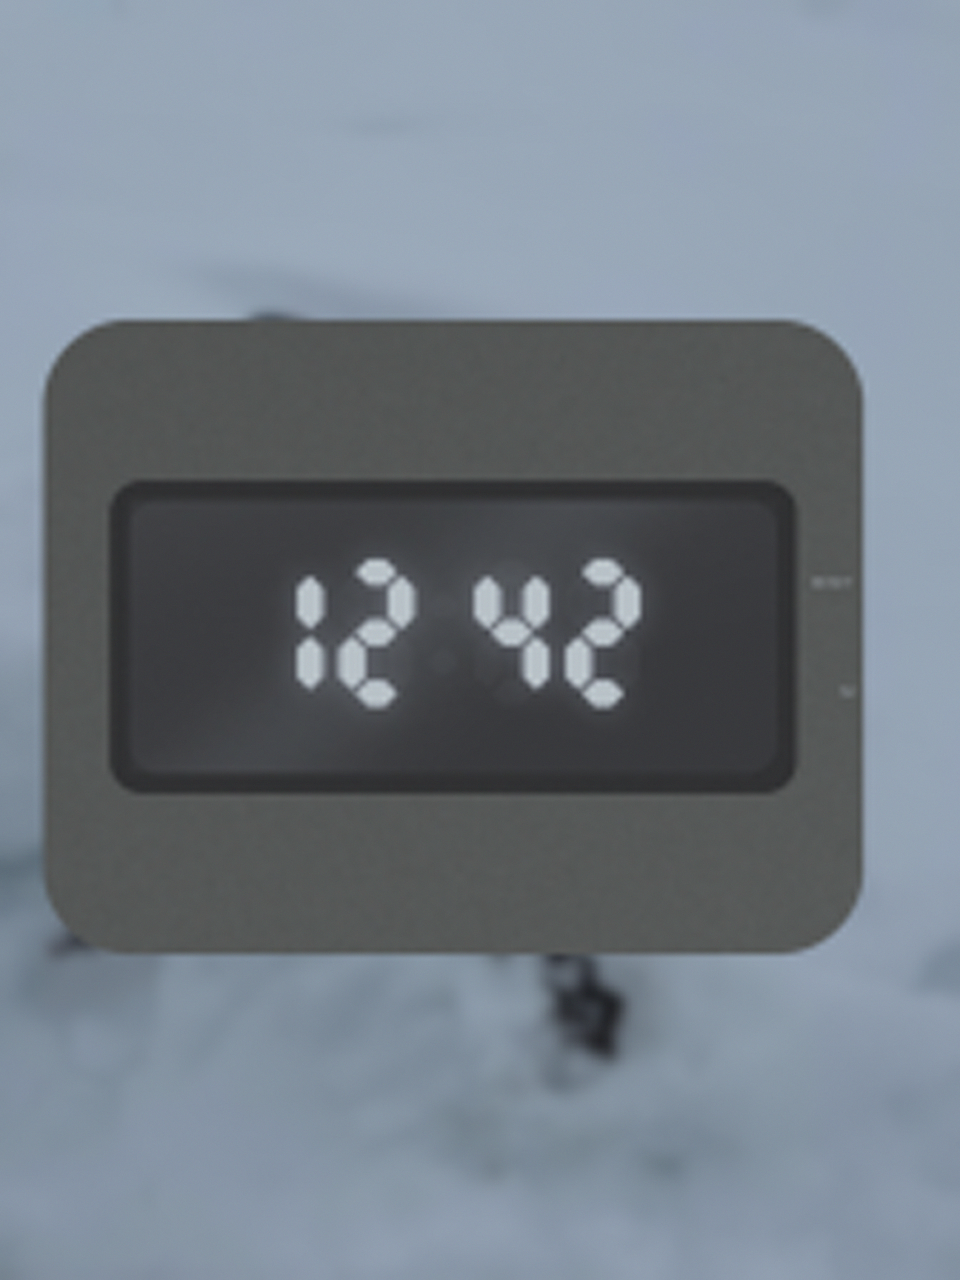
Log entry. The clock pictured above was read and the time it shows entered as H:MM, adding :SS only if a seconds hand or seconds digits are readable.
12:42
